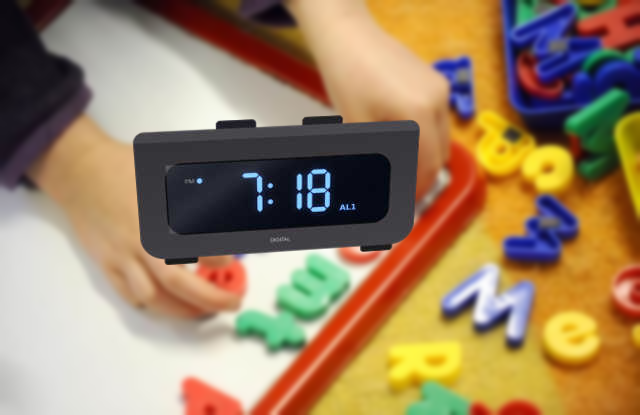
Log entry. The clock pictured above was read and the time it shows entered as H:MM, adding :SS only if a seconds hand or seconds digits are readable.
7:18
